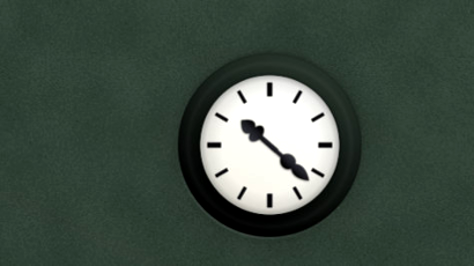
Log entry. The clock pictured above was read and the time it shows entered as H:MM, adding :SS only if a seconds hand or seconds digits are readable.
10:22
